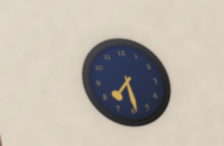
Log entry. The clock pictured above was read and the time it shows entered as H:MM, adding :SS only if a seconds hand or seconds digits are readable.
7:29
